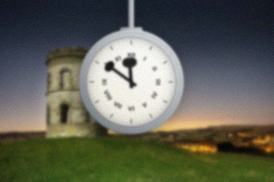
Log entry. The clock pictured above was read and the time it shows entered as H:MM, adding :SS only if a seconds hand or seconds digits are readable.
11:51
